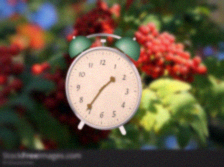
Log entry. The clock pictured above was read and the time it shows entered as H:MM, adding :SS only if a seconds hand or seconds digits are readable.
1:36
